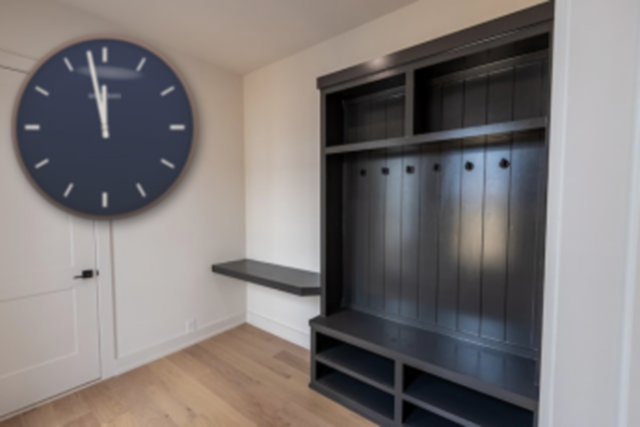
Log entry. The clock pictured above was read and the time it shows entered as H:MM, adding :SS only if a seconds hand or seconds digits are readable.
11:58
